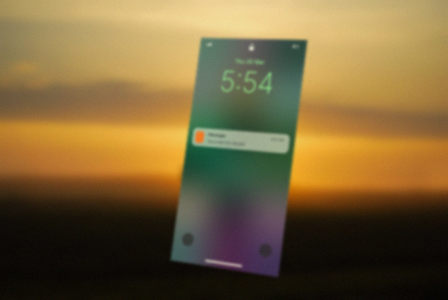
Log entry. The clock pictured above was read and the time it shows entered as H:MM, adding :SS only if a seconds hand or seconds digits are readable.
5:54
